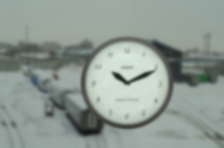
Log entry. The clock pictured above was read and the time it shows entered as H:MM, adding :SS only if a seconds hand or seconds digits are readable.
10:11
